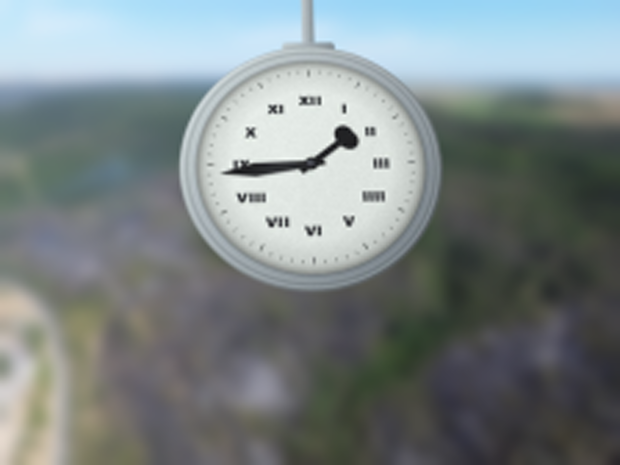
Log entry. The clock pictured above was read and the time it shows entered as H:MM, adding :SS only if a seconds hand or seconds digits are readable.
1:44
